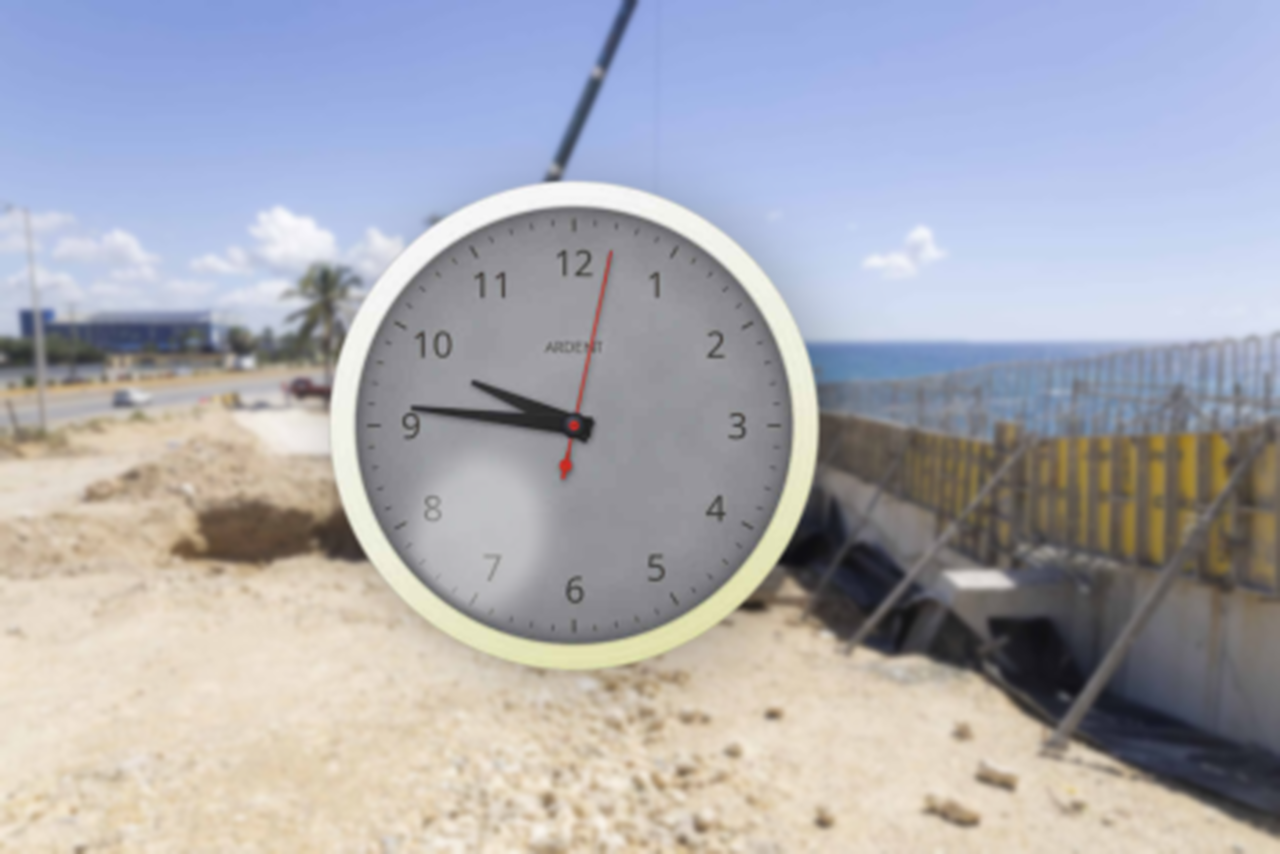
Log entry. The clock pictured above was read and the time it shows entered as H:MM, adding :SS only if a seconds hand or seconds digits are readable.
9:46:02
